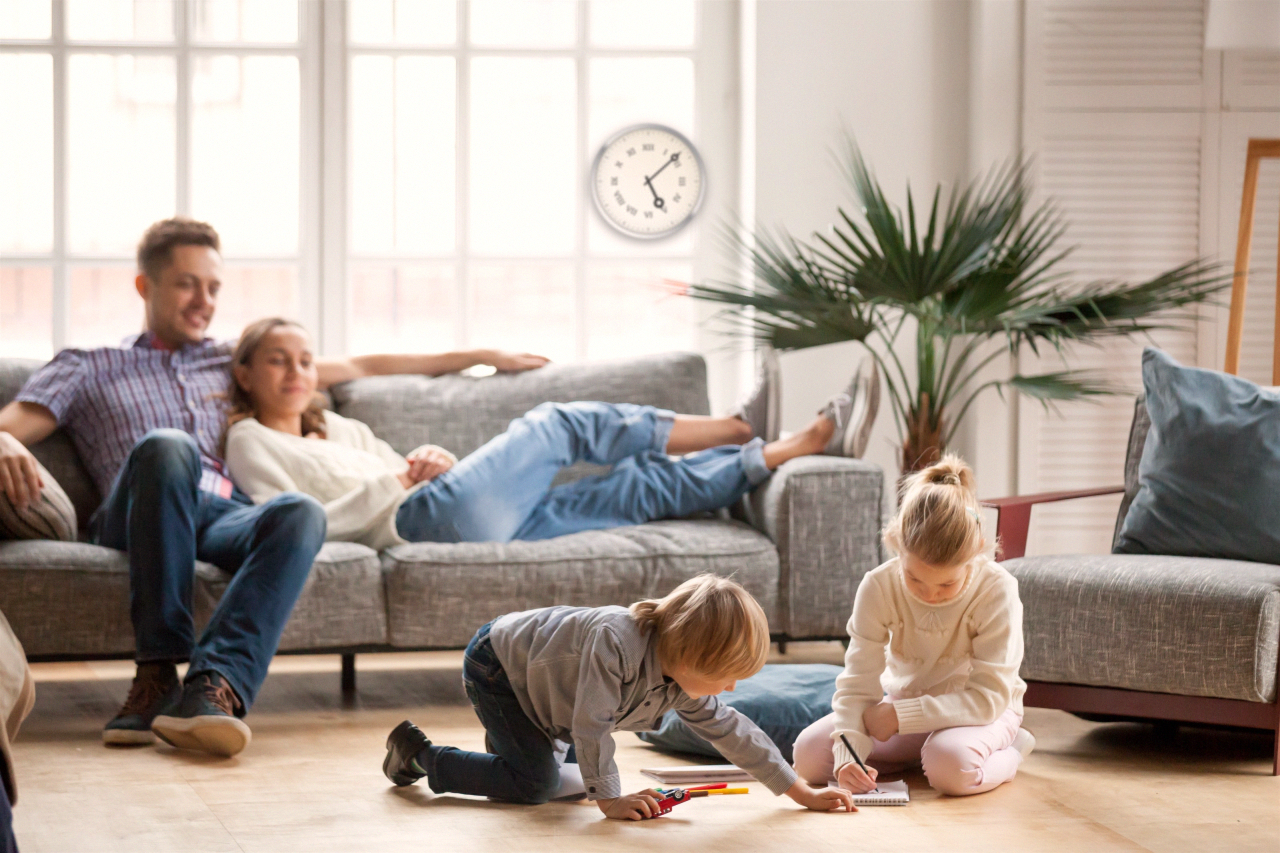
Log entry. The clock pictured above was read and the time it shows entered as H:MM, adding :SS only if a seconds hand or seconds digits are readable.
5:08
